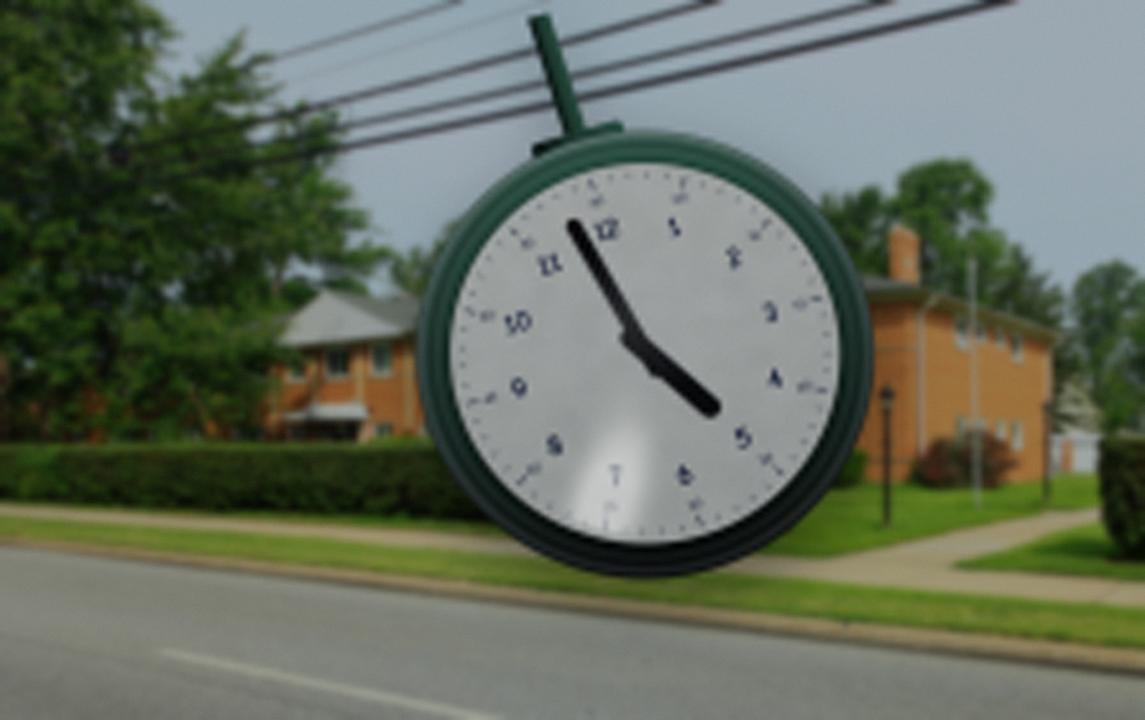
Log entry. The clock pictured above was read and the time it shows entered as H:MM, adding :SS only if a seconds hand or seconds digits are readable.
4:58
